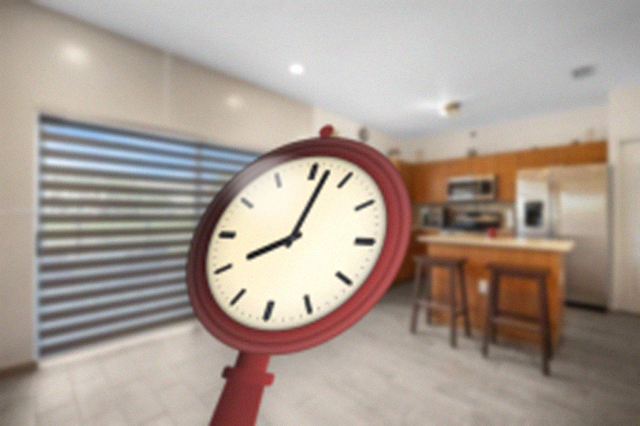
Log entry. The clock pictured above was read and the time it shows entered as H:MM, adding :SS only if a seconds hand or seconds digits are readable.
8:02
